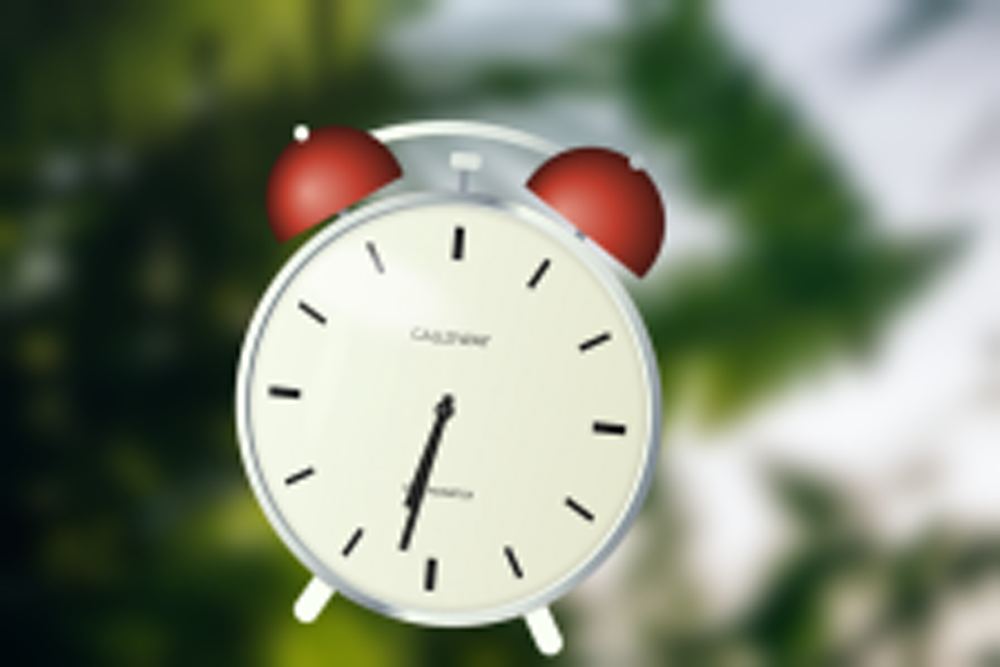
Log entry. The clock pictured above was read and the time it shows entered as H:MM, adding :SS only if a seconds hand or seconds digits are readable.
6:32
